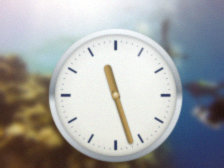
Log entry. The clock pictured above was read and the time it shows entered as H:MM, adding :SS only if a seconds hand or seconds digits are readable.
11:27
